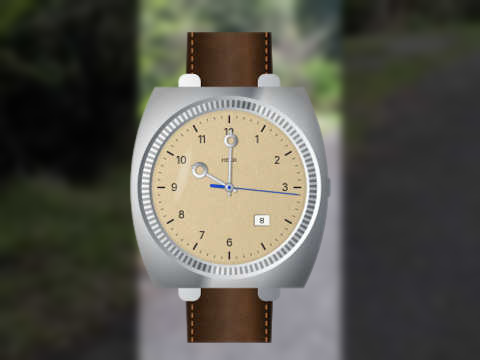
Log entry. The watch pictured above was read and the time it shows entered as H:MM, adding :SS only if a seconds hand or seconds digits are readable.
10:00:16
